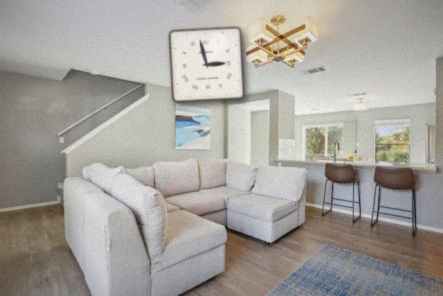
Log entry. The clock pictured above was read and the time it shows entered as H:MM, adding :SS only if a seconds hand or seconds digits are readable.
2:58
